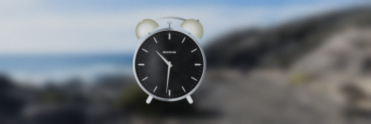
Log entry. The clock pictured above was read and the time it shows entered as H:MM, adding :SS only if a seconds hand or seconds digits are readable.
10:31
